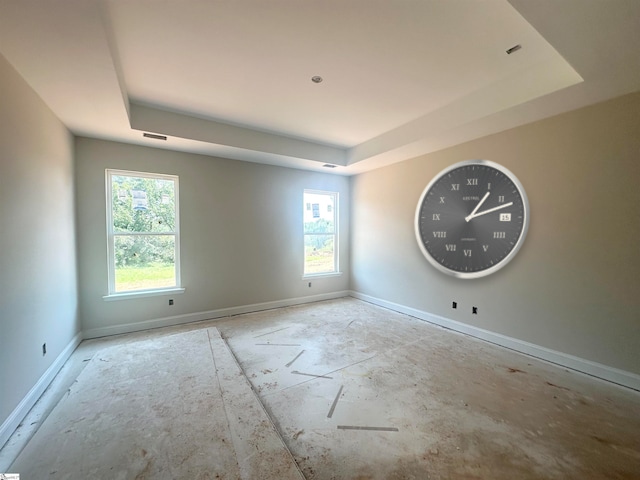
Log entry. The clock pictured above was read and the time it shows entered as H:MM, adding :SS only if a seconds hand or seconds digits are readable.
1:12
